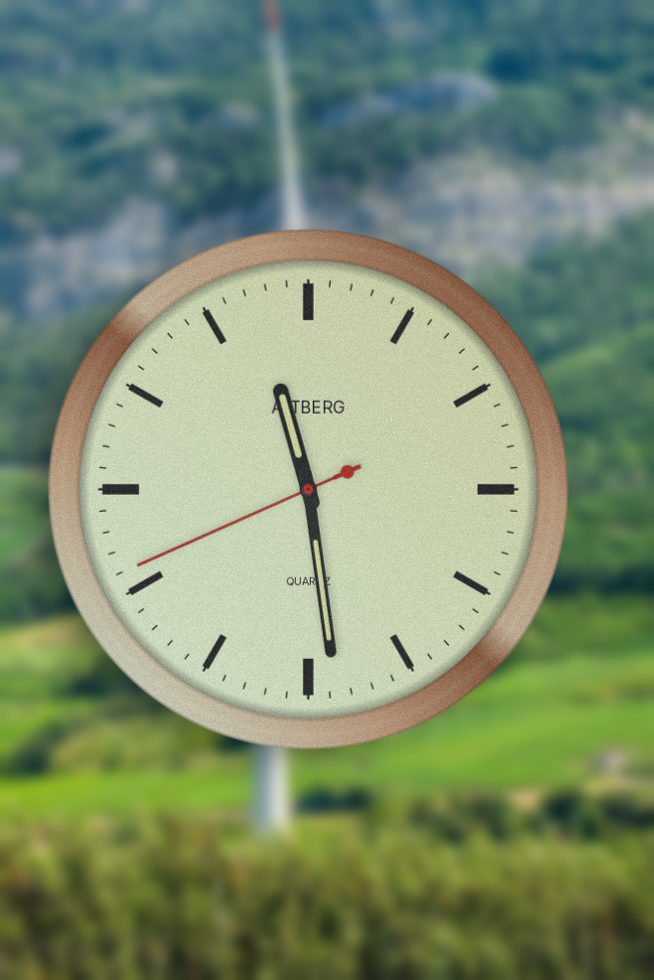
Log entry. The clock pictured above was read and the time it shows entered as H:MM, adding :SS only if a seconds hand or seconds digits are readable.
11:28:41
